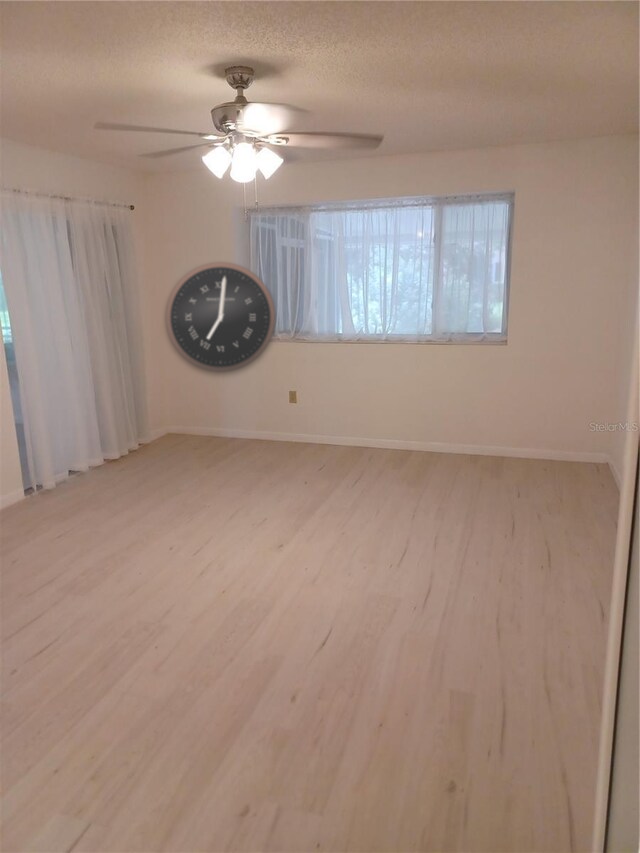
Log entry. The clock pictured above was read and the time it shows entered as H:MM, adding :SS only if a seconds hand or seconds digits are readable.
7:01
